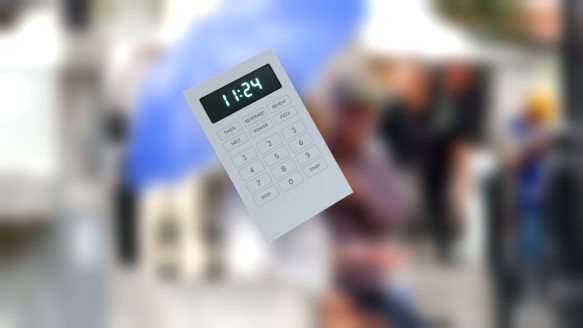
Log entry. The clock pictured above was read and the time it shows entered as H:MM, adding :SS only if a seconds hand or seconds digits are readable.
11:24
